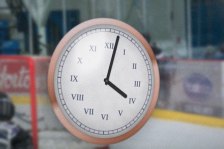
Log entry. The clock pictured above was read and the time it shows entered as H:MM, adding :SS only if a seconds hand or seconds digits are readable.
4:02
